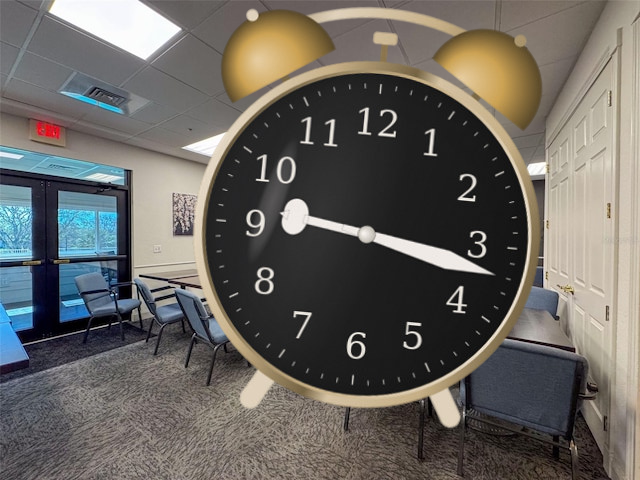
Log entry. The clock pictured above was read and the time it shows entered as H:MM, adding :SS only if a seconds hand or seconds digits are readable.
9:17
